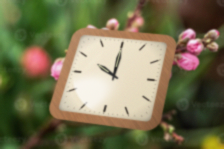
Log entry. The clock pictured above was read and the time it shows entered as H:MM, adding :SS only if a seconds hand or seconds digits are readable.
10:00
